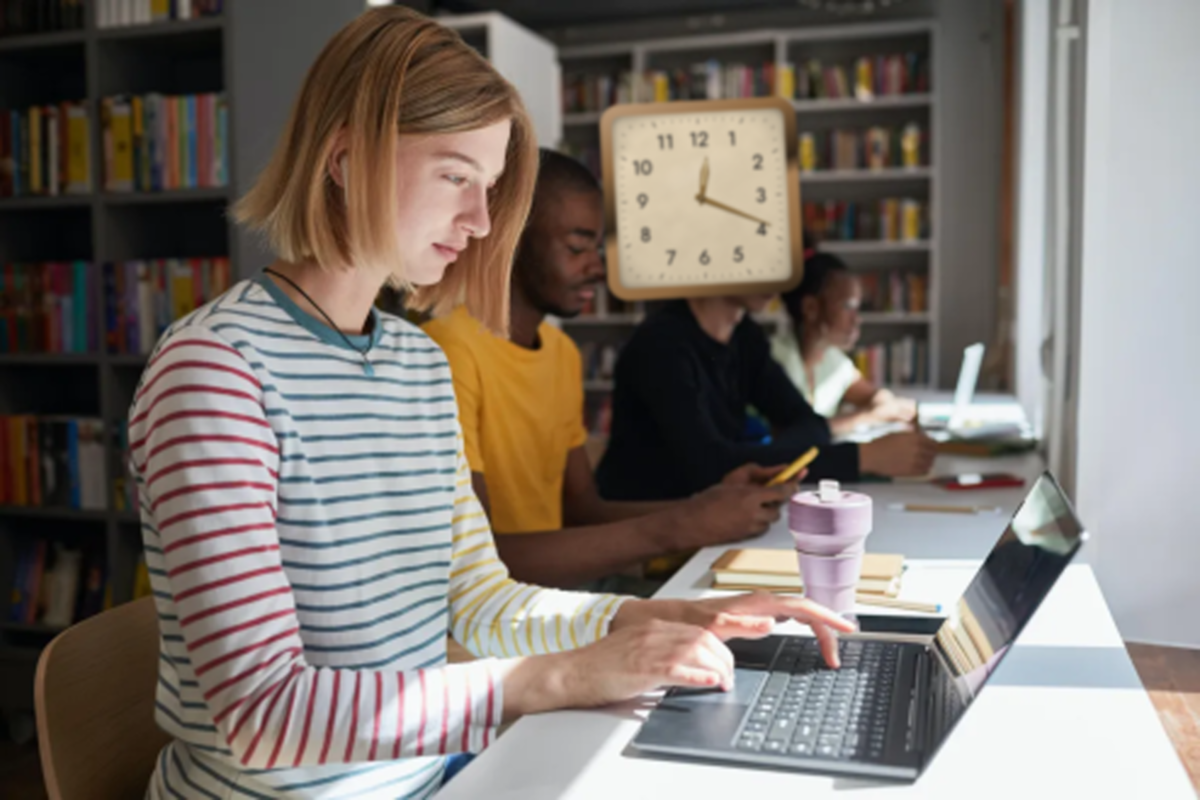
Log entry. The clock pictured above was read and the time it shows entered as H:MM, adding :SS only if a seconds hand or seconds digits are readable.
12:19
